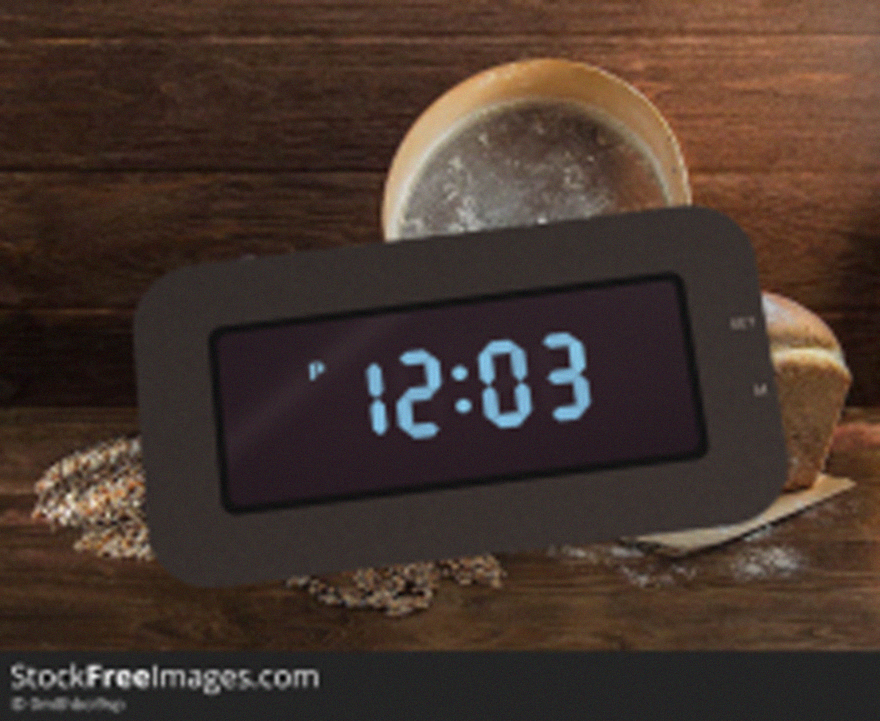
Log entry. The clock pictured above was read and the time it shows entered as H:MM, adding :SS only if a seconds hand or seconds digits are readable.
12:03
